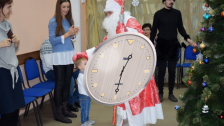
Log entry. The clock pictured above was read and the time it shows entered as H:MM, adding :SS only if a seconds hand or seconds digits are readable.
12:30
